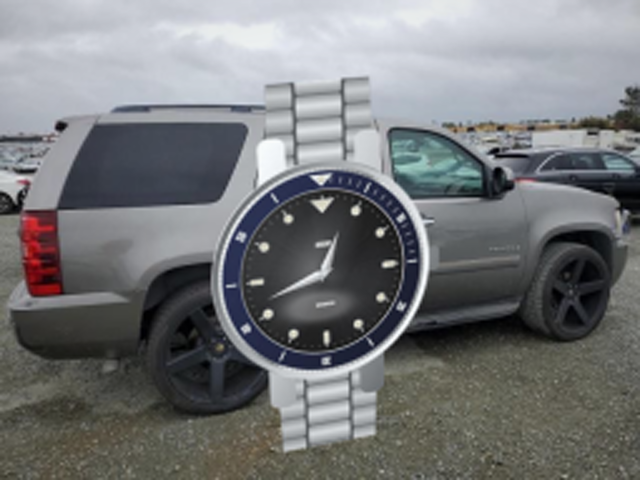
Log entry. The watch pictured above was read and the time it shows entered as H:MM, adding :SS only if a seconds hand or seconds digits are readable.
12:42
